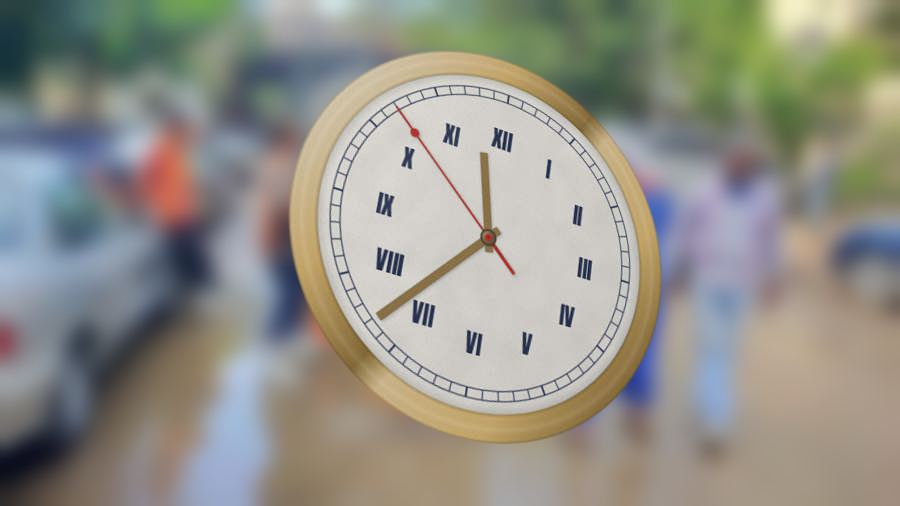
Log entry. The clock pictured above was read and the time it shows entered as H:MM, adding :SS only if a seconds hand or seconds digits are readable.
11:36:52
